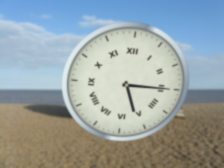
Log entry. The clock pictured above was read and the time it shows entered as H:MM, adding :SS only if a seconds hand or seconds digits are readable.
5:15
